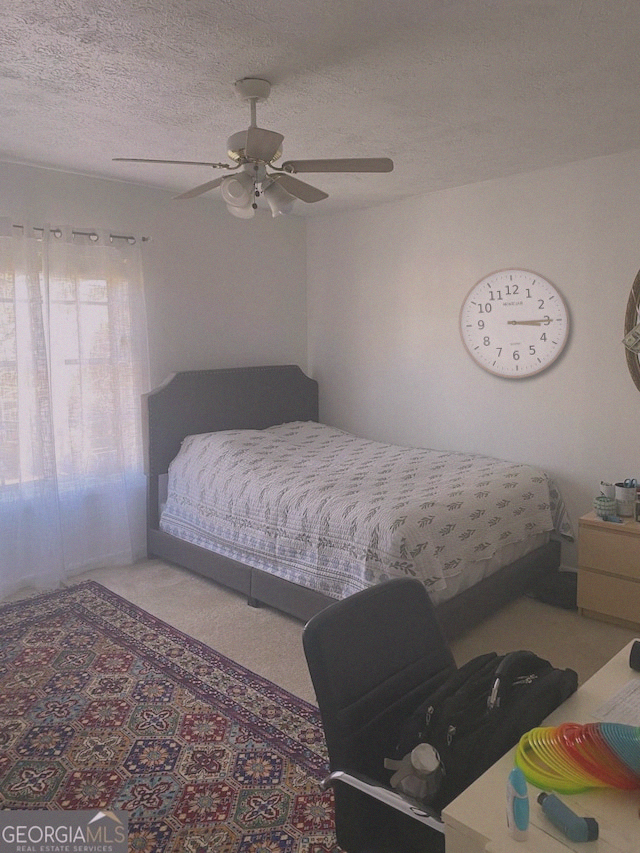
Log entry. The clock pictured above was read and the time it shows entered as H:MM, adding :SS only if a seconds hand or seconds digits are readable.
3:15
